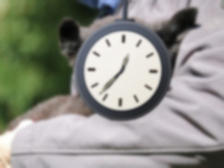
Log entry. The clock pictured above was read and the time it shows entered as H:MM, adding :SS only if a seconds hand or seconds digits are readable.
12:37
